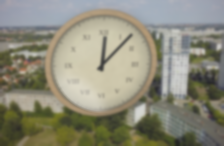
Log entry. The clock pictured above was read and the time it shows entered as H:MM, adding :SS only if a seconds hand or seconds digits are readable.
12:07
